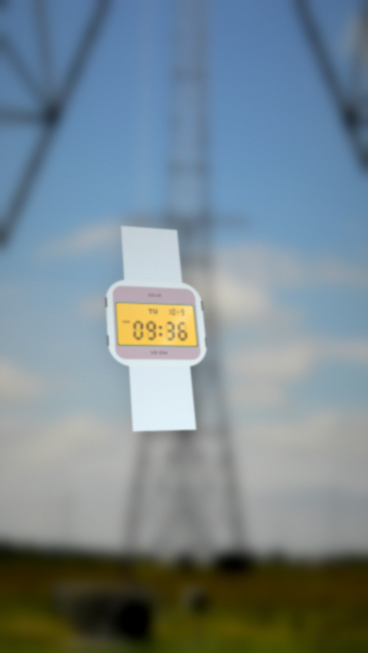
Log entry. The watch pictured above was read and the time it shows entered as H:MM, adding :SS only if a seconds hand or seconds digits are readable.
9:36
